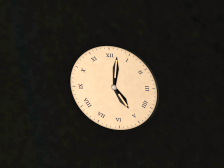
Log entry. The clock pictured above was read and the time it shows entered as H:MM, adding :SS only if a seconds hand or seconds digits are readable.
5:02
